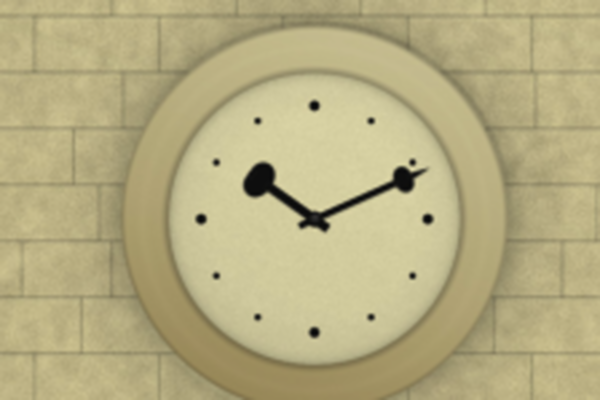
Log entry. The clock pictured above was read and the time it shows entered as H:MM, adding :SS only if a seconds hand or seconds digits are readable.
10:11
